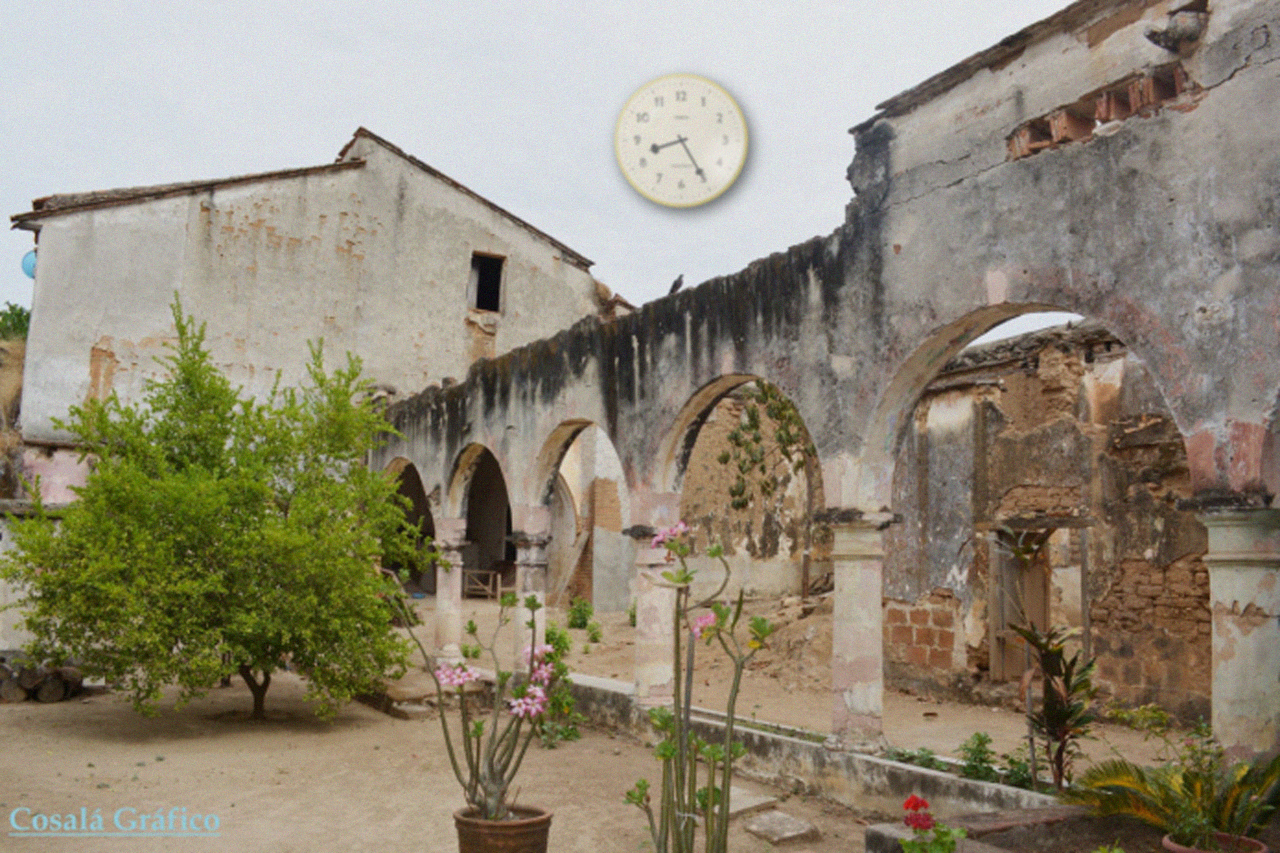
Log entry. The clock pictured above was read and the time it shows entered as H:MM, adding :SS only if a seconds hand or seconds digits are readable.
8:25
